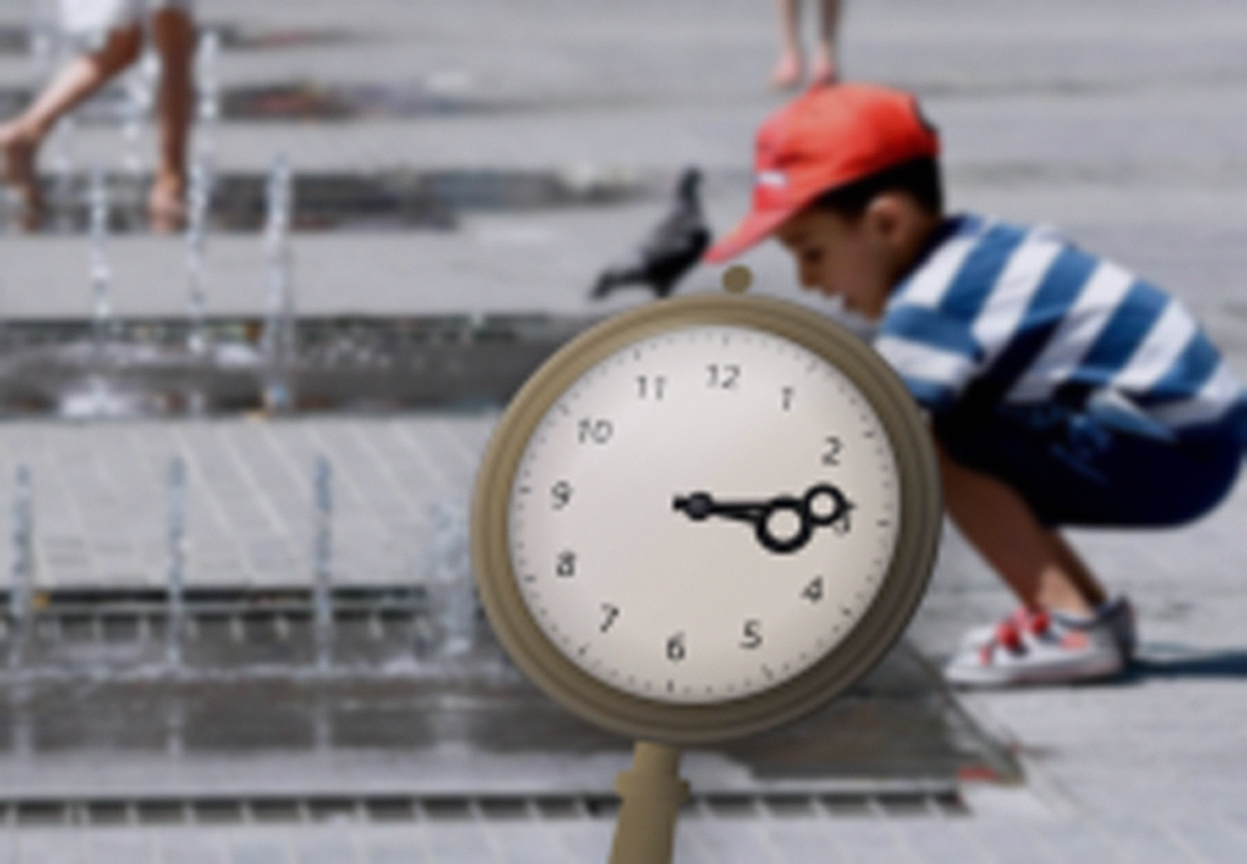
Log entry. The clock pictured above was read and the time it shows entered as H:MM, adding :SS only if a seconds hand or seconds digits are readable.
3:14
